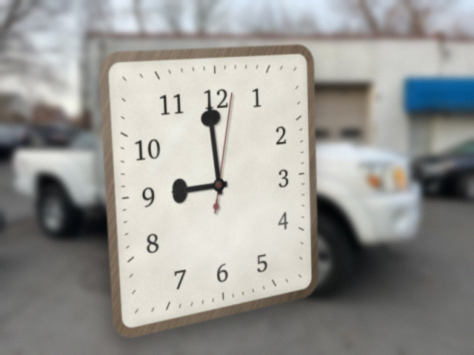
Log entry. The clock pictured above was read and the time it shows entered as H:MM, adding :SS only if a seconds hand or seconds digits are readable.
8:59:02
